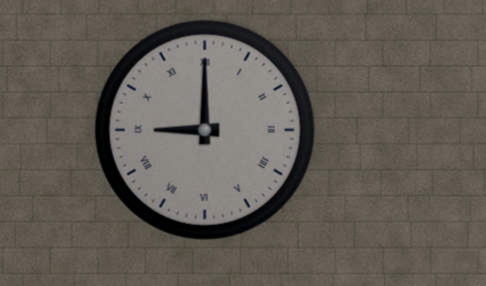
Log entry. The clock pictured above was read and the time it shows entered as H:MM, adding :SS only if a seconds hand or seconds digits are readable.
9:00
